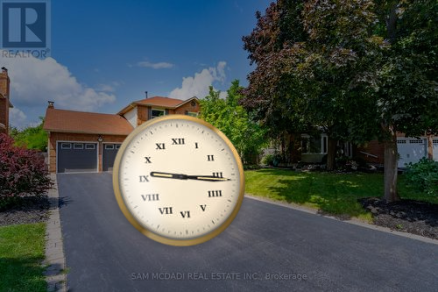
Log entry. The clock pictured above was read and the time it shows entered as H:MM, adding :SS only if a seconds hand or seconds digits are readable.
9:16
